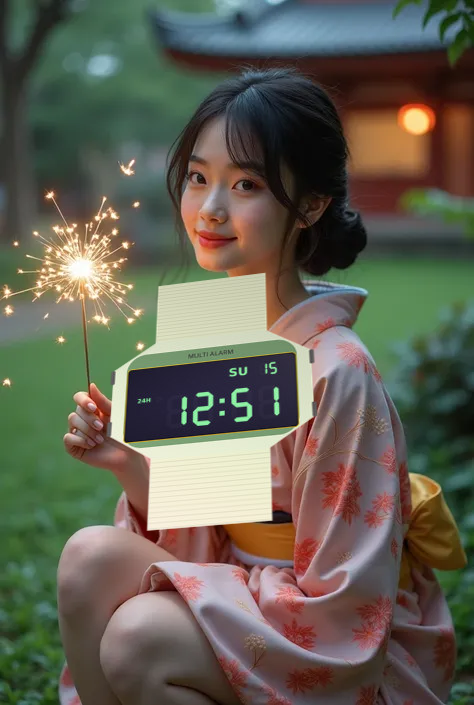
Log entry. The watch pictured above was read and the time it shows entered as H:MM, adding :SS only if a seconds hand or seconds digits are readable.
12:51
